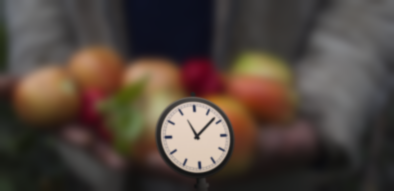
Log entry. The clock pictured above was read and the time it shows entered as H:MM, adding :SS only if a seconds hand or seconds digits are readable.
11:08
